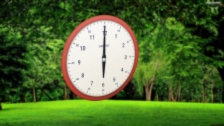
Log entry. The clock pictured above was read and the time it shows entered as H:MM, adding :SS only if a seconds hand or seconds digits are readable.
6:00
